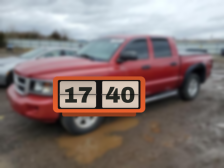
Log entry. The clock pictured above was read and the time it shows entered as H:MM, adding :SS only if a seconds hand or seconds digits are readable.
17:40
